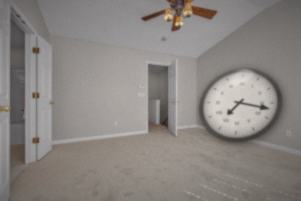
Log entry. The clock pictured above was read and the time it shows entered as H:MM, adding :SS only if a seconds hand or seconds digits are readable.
7:17
